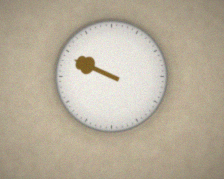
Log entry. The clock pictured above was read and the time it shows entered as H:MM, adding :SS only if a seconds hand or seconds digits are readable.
9:49
